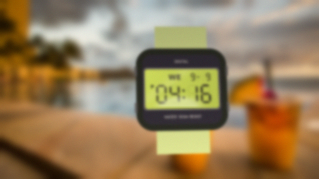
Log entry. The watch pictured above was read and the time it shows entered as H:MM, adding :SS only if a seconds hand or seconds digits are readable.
4:16
